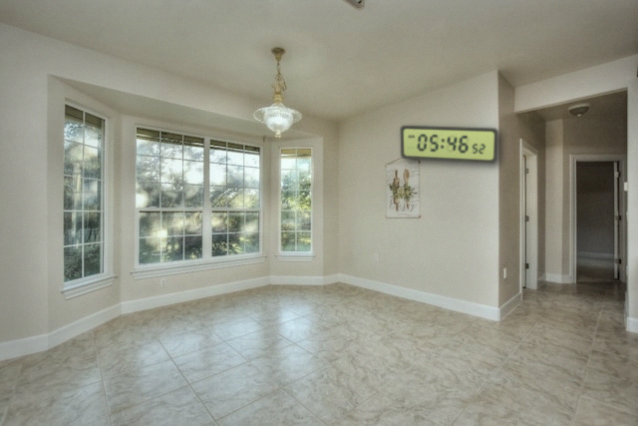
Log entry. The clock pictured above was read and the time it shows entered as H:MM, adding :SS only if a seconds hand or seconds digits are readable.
5:46
